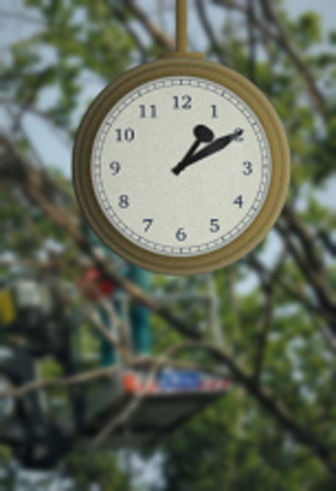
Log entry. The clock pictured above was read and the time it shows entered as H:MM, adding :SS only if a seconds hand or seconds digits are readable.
1:10
